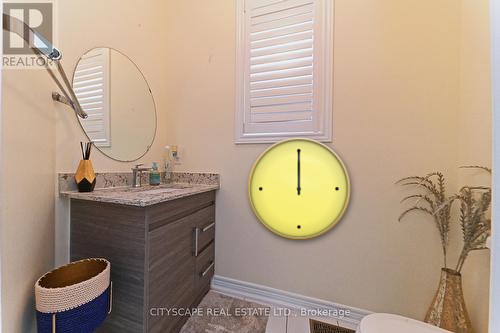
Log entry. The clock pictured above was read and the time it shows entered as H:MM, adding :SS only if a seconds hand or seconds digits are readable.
12:00
